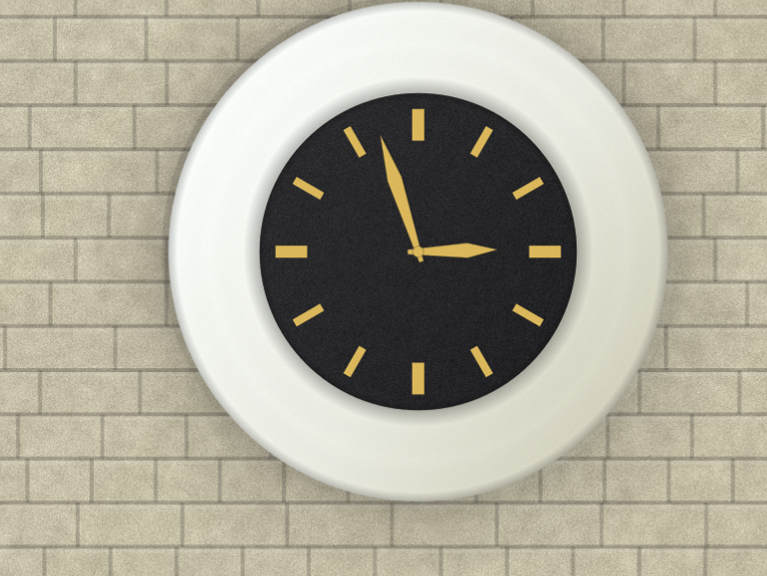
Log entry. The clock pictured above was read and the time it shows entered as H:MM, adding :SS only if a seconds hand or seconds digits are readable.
2:57
